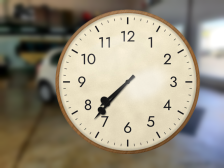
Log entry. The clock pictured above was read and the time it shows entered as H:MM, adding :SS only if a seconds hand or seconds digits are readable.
7:37
